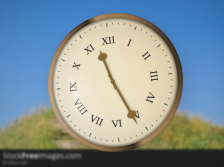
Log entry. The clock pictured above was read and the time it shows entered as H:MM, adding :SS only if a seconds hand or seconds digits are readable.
11:26
